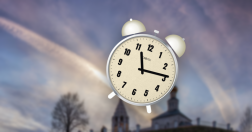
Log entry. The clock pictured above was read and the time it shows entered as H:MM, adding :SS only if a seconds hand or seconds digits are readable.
11:14
